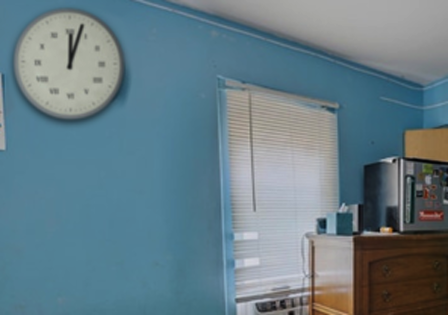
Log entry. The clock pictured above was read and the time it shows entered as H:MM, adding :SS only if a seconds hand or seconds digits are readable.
12:03
